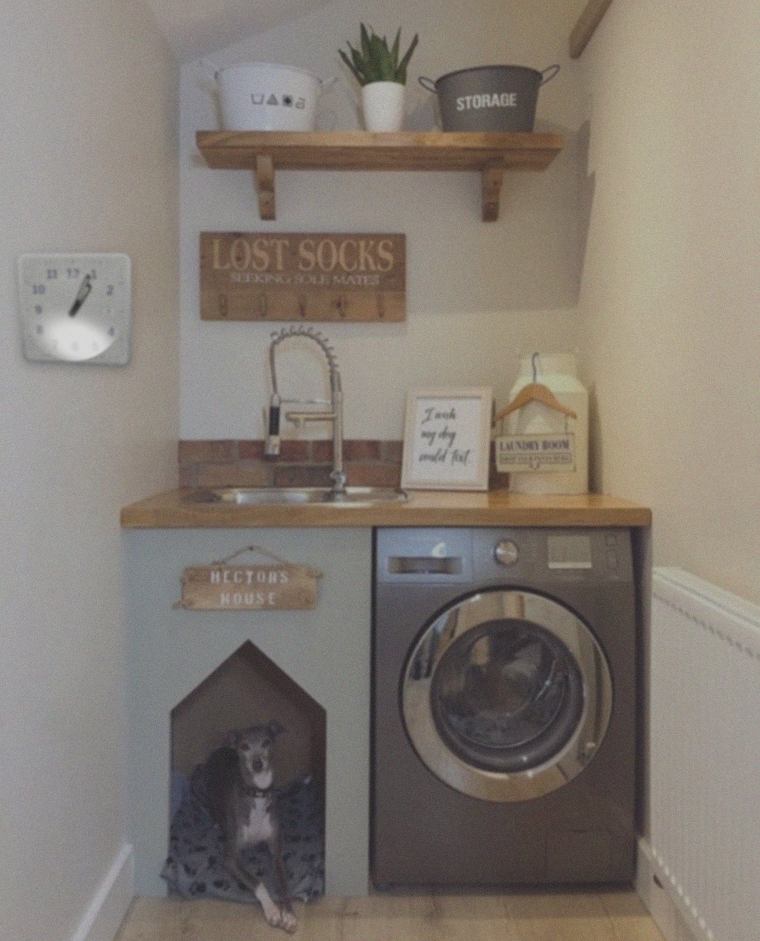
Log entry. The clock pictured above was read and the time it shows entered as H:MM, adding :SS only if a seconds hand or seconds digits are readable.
1:04
